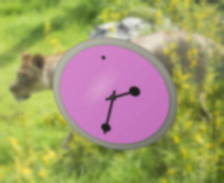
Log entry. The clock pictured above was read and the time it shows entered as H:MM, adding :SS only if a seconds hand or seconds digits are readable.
2:34
